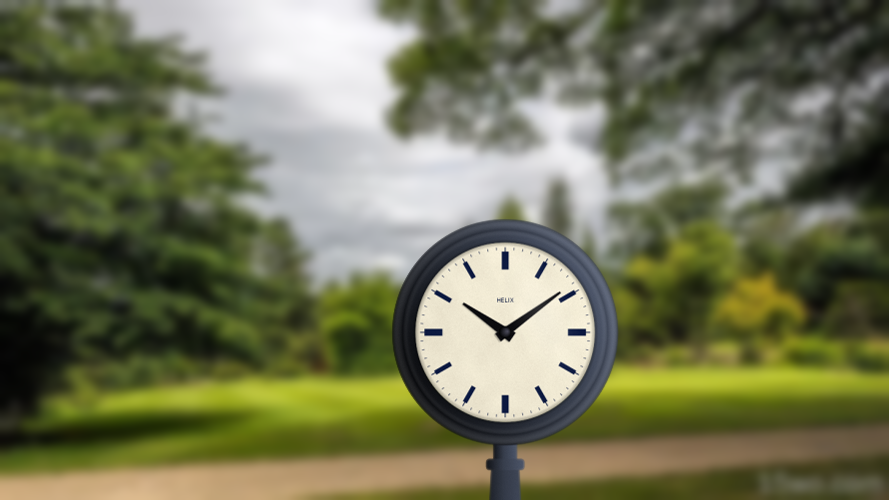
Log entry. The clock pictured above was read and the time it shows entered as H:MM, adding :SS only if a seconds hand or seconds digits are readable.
10:09
